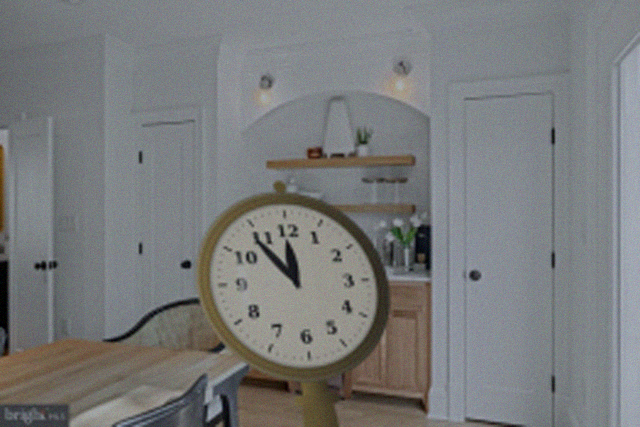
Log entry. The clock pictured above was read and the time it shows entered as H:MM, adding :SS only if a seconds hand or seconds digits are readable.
11:54
